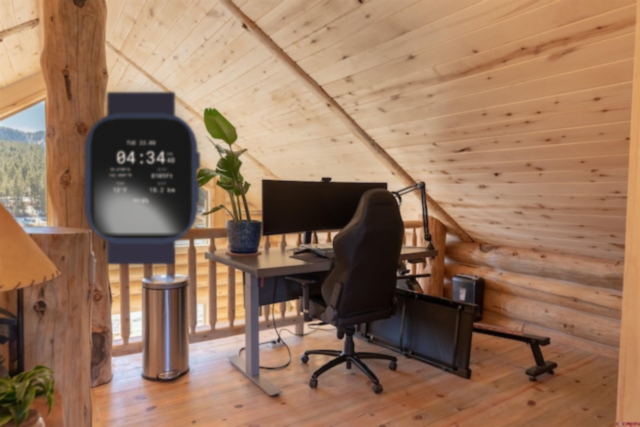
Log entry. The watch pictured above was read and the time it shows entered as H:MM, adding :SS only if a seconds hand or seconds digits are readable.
4:34
